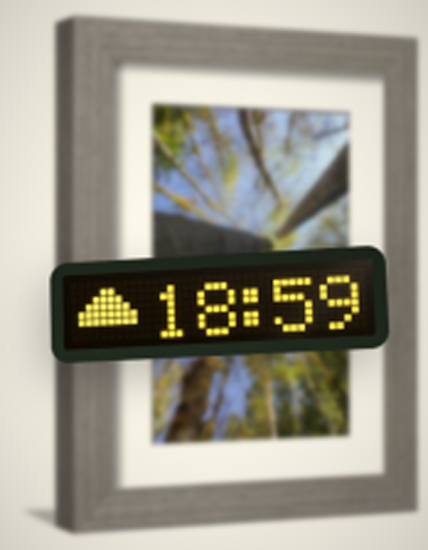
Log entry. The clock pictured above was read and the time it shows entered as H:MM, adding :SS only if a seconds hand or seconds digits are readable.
18:59
